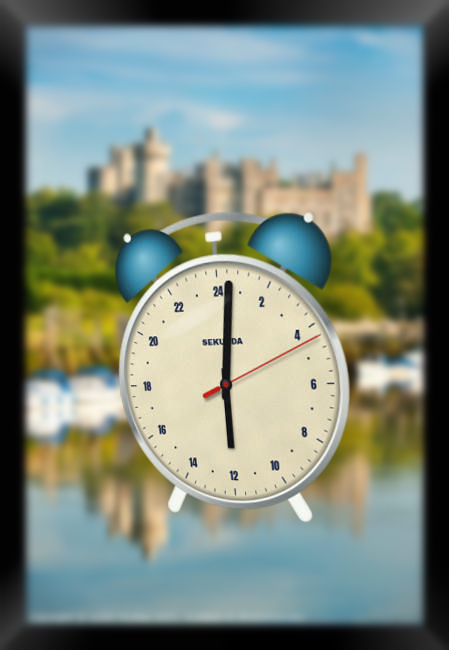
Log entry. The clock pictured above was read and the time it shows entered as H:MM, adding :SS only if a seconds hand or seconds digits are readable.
12:01:11
